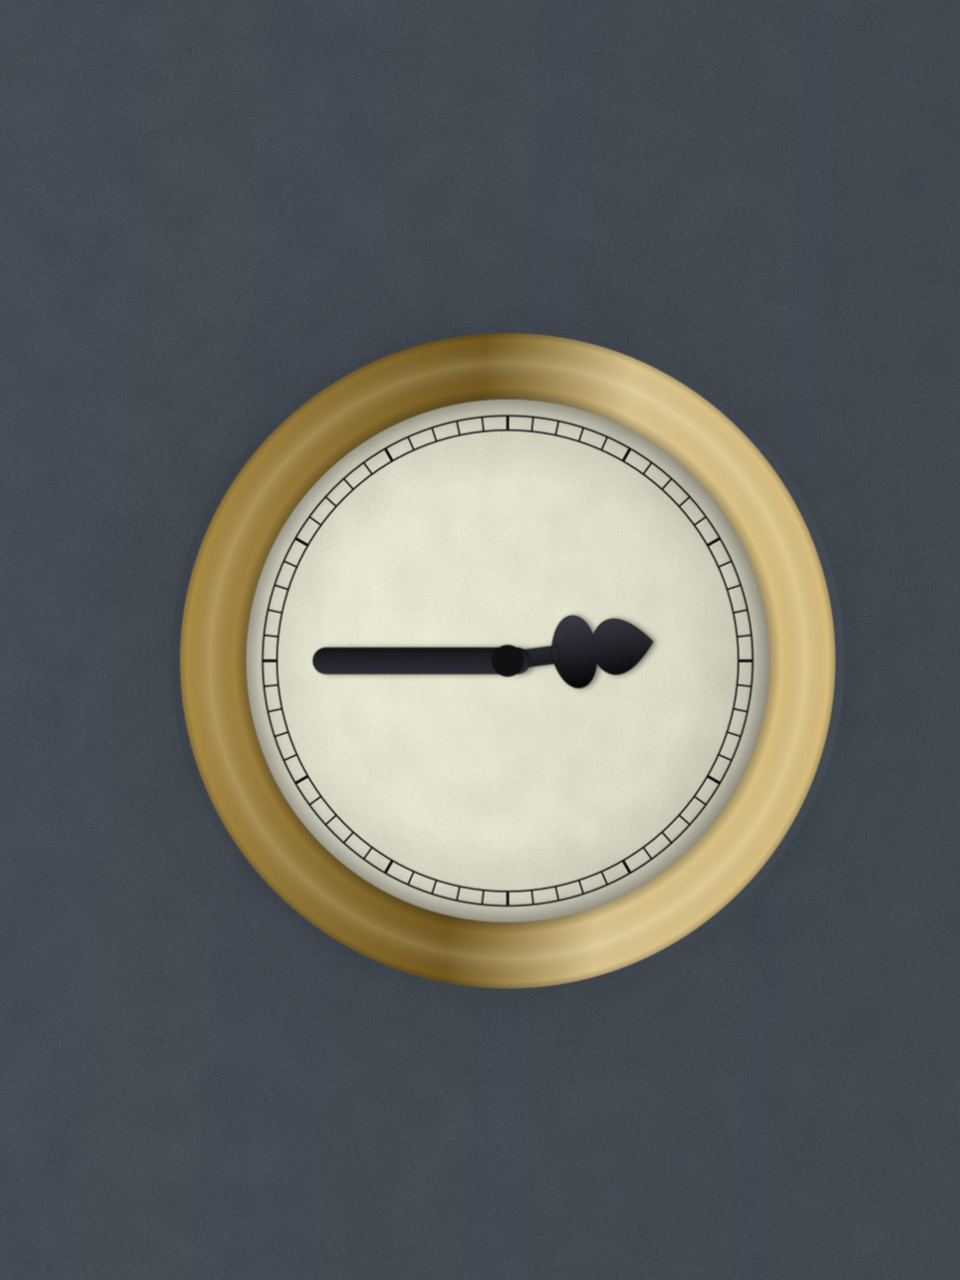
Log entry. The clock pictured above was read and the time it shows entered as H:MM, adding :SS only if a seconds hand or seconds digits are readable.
2:45
